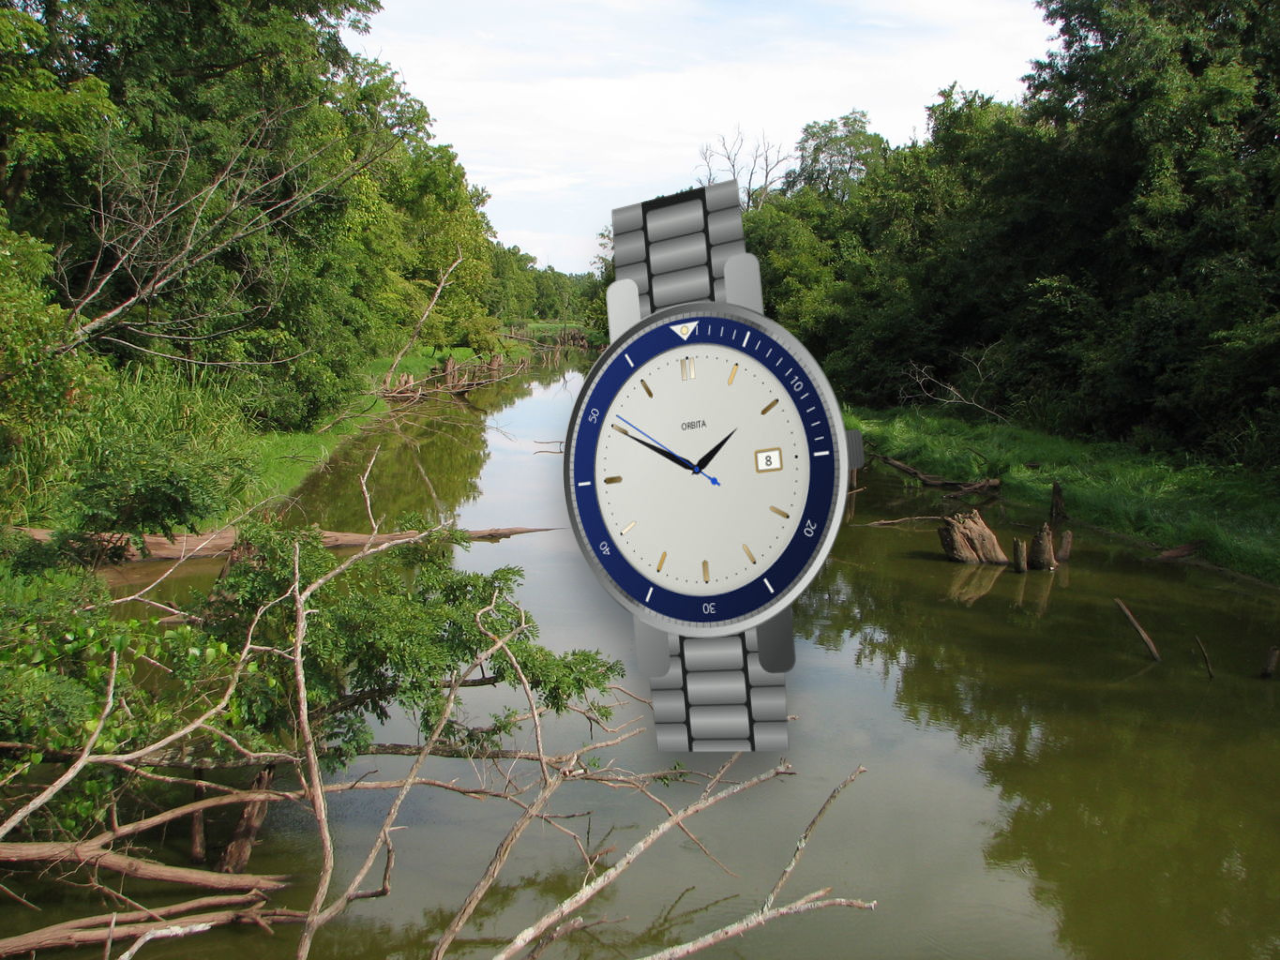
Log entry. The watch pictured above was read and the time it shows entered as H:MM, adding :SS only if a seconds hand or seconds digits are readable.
1:49:51
